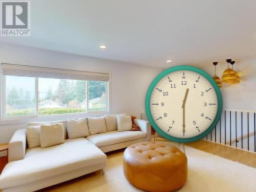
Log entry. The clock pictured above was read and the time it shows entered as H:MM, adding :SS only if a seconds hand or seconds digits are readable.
12:30
